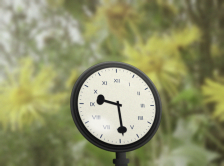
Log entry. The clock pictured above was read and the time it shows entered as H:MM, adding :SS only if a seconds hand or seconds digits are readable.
9:29
